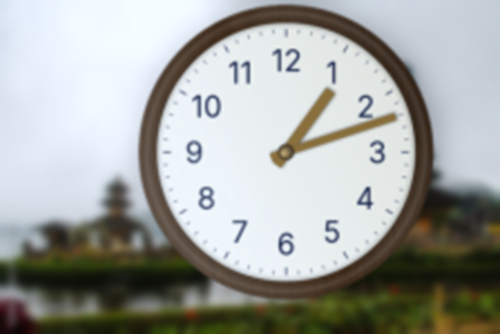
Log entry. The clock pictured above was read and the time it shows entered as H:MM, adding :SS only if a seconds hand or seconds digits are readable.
1:12
